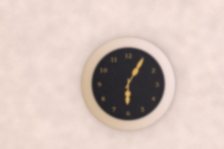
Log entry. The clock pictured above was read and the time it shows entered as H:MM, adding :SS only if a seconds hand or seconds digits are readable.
6:05
